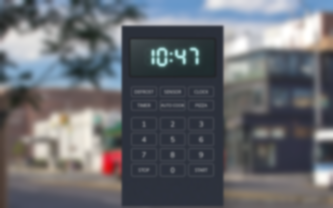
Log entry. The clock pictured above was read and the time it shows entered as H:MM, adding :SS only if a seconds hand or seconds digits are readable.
10:47
